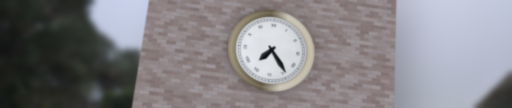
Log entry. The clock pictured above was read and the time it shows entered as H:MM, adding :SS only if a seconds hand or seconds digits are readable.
7:24
